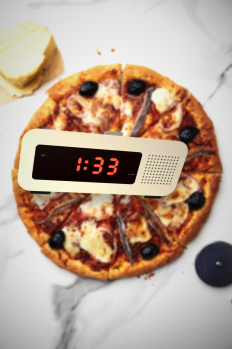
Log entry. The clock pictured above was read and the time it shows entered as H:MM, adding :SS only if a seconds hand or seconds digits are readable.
1:33
